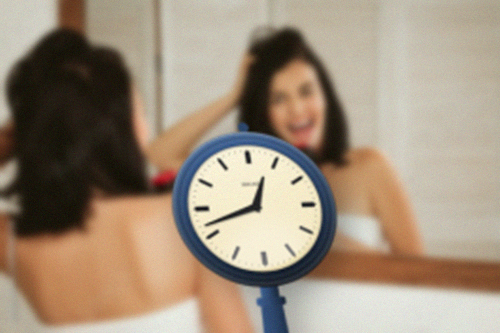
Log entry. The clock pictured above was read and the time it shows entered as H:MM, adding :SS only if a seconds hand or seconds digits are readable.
12:42
